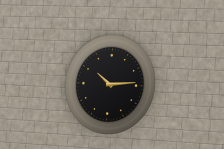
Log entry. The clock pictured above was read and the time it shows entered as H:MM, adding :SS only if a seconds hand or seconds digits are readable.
10:14
